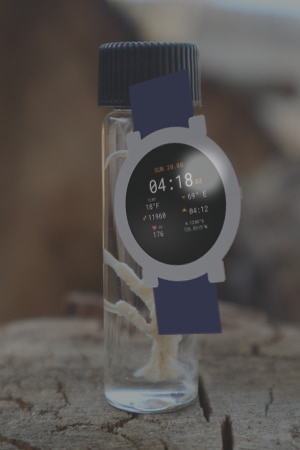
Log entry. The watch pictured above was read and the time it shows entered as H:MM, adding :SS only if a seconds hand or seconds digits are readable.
4:18
